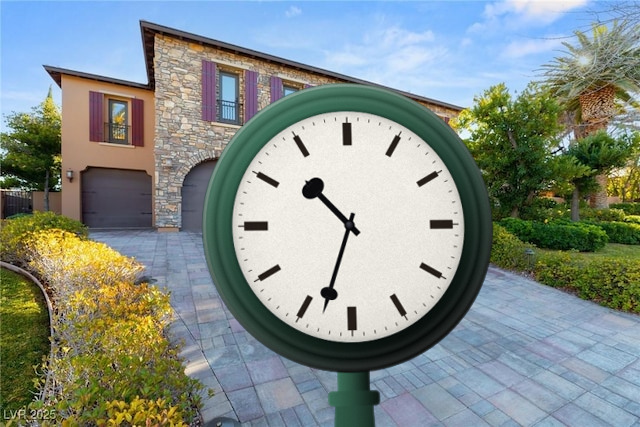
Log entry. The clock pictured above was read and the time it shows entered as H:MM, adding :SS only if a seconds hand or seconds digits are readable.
10:33
